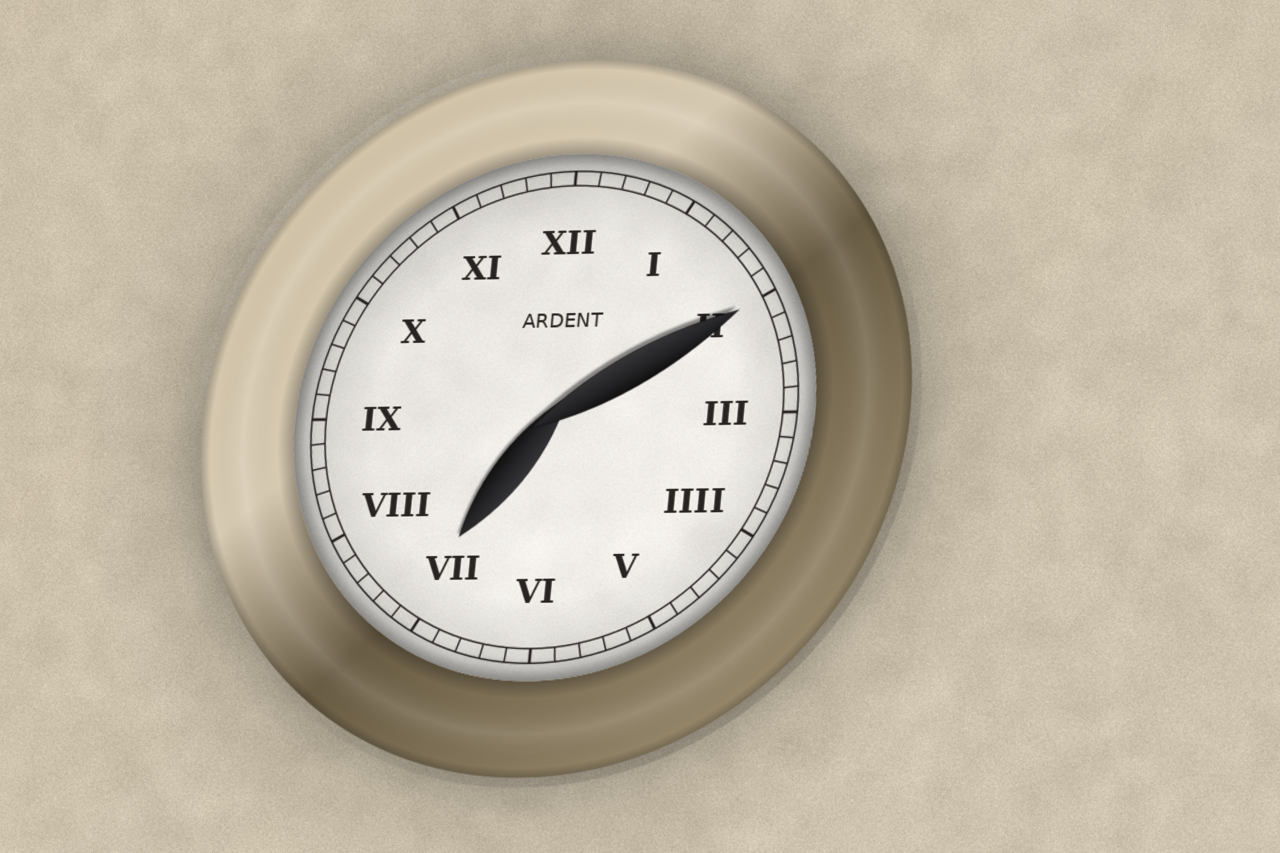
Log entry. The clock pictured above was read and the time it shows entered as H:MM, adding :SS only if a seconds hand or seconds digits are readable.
7:10
